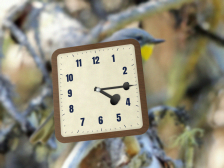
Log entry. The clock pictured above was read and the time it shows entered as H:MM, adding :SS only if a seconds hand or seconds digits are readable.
4:15
